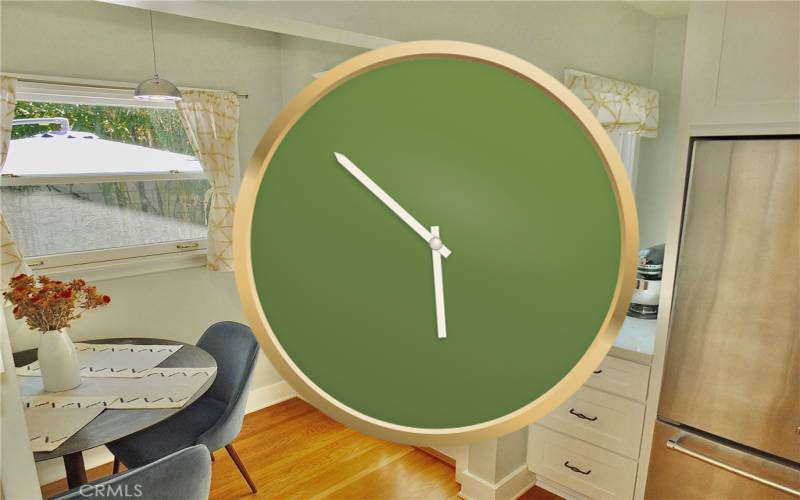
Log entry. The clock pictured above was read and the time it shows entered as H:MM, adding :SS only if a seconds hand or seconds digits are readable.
5:52
